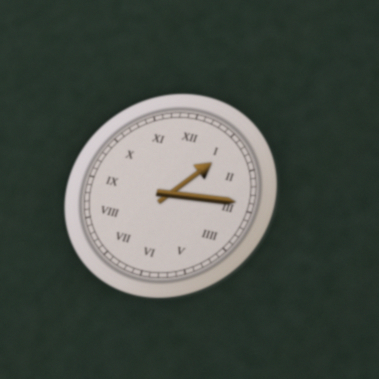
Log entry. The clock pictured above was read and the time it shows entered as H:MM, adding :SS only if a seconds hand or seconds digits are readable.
1:14
